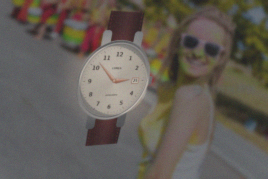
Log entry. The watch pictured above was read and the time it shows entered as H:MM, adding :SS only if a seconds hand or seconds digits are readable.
2:52
